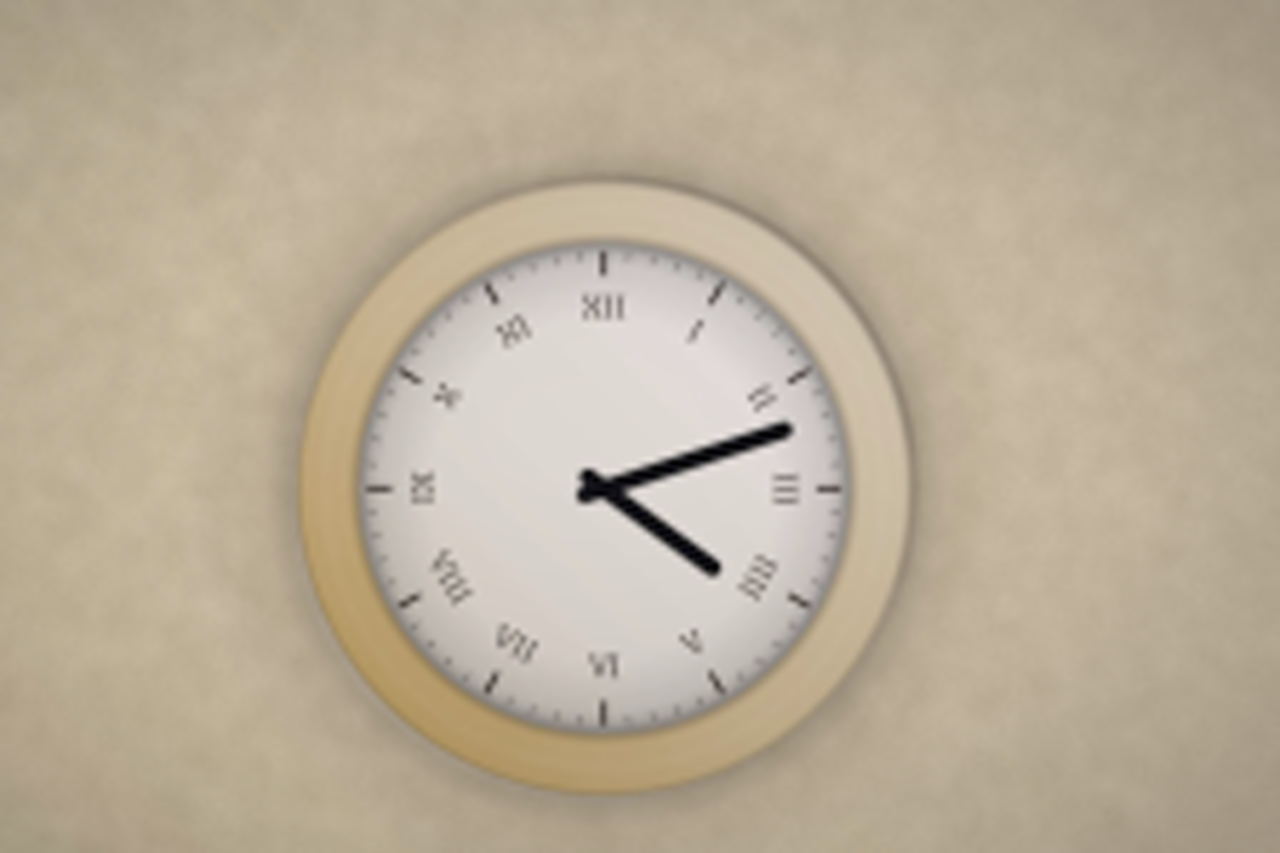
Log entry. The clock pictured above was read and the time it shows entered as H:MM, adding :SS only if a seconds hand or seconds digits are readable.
4:12
